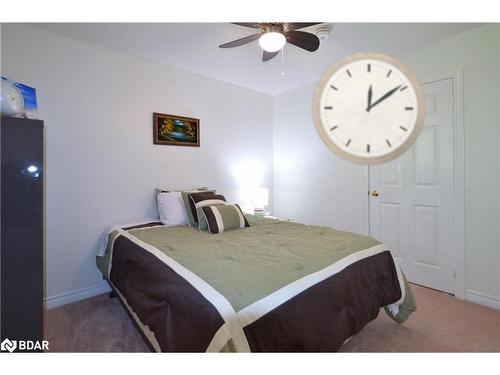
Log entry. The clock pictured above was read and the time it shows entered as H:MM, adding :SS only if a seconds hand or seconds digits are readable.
12:09
